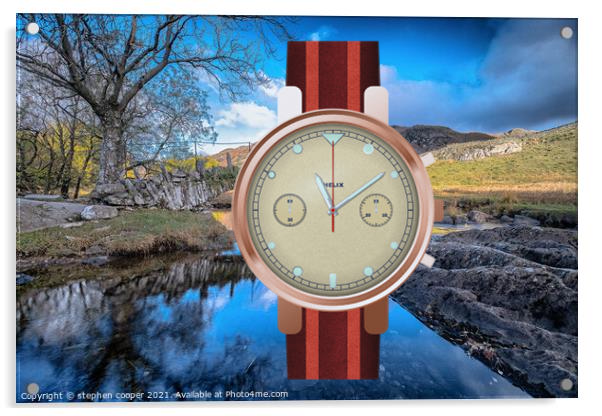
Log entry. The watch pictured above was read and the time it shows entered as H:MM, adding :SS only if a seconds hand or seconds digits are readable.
11:09
